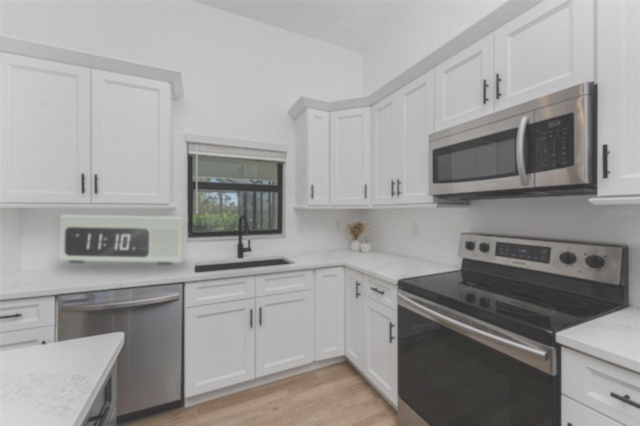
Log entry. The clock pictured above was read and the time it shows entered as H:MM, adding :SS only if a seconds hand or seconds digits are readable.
11:10
